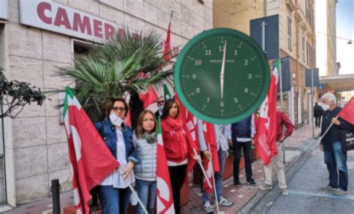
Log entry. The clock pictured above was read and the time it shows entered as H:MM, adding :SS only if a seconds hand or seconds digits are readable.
6:01
